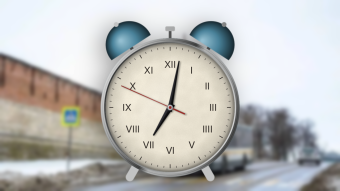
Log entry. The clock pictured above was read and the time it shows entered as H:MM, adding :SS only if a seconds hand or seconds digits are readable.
7:01:49
